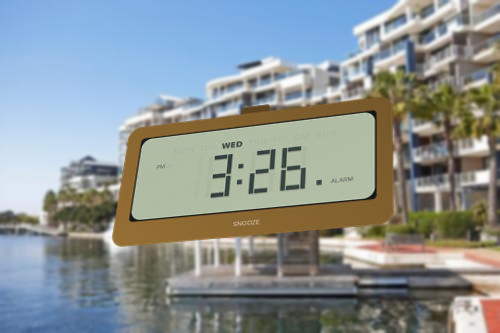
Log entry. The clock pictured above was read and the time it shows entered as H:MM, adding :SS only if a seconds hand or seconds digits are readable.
3:26
